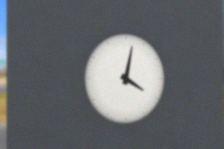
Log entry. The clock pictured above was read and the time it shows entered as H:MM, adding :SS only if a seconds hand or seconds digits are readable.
4:02
